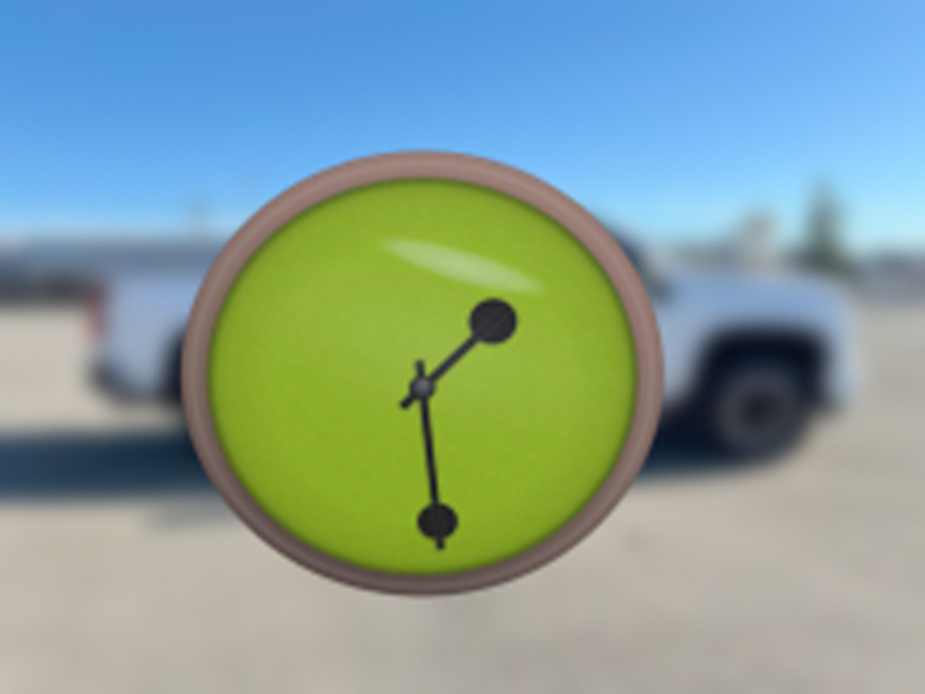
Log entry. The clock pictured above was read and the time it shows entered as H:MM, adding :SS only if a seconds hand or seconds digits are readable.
1:29
